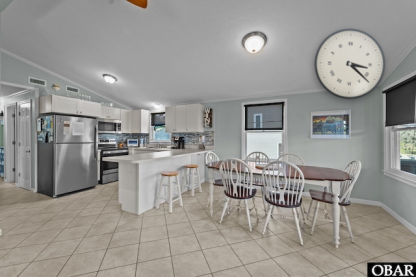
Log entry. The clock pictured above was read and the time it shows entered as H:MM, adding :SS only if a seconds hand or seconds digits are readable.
3:22
